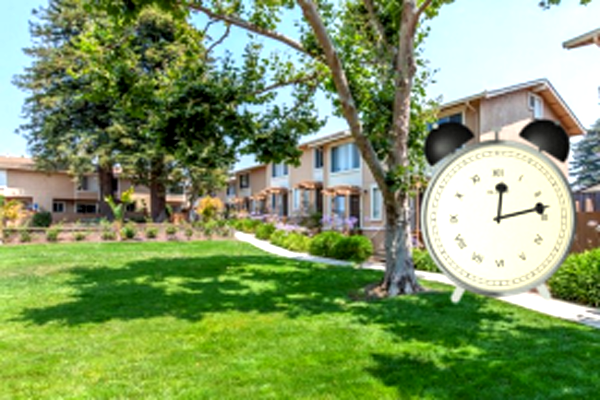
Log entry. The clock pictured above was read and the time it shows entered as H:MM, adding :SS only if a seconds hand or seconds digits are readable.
12:13
